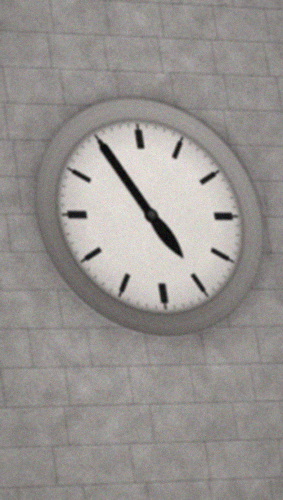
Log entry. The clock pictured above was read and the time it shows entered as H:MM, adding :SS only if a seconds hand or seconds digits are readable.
4:55
